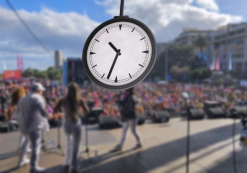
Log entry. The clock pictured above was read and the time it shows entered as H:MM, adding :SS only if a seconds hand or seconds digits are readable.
10:33
